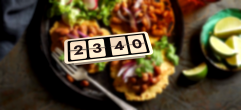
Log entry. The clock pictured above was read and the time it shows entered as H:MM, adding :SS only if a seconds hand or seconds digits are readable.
23:40
